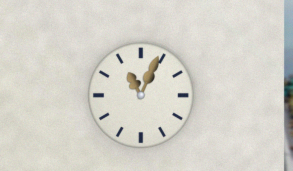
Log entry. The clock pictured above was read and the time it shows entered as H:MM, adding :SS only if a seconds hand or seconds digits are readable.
11:04
